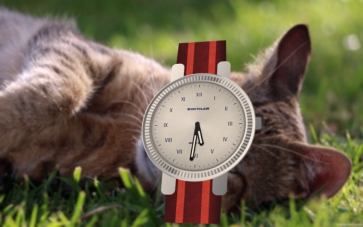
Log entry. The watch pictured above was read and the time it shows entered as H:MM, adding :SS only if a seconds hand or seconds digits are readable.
5:31
